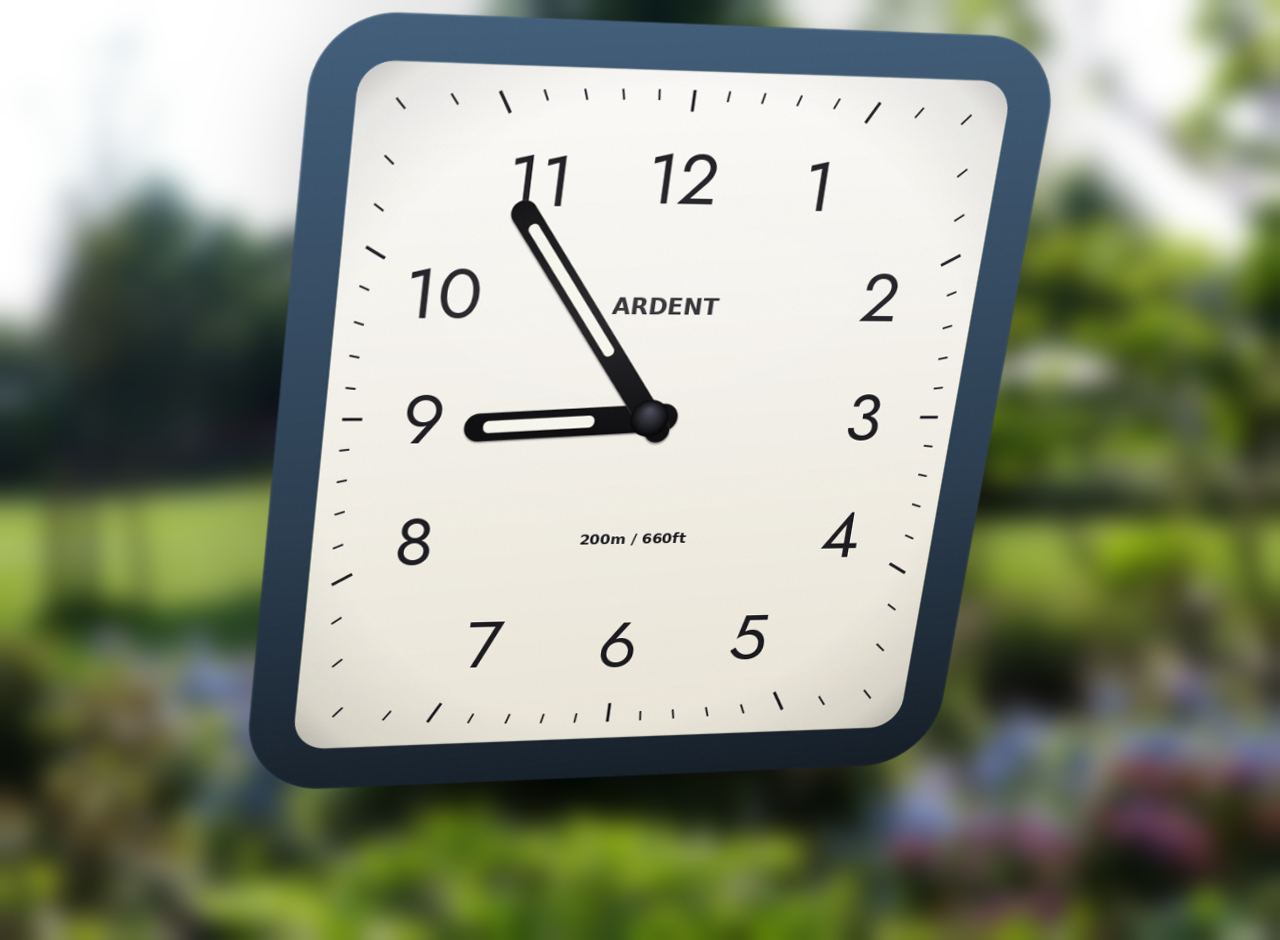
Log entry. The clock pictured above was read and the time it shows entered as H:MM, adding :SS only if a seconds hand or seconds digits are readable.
8:54
